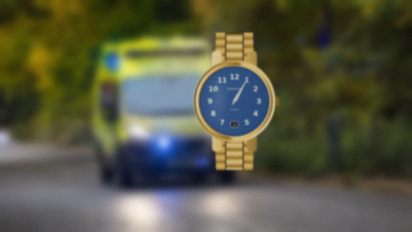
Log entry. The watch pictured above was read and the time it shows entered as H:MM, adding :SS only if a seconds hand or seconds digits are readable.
1:05
